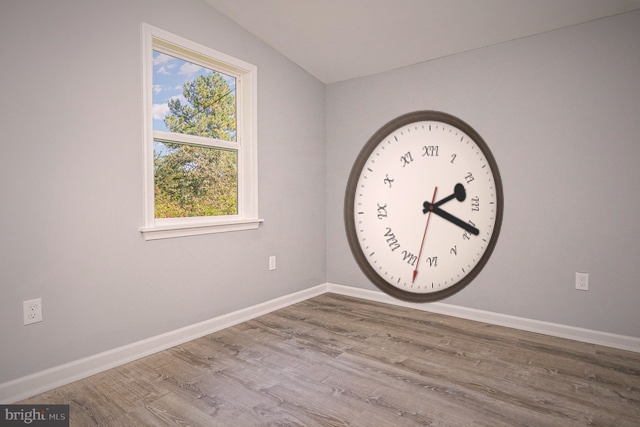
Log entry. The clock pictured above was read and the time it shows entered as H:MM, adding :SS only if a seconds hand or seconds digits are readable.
2:19:33
